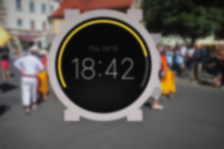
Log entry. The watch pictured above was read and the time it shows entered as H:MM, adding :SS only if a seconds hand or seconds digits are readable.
18:42
